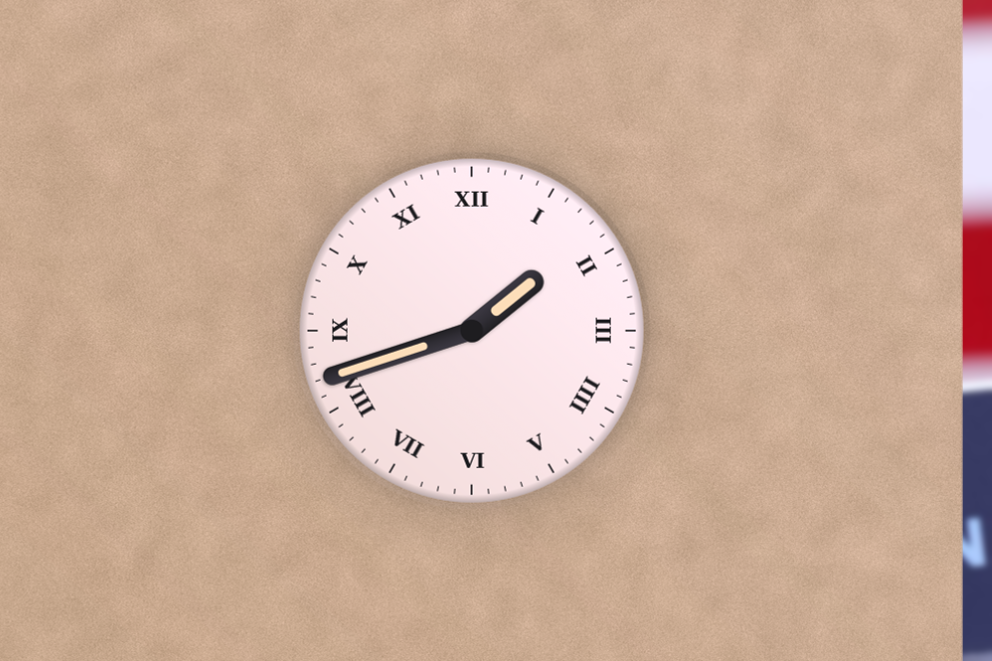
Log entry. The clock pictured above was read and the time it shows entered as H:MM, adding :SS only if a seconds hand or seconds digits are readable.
1:42
